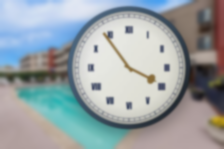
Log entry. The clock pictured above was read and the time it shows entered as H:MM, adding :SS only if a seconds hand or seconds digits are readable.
3:54
